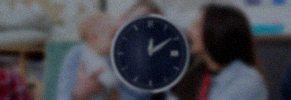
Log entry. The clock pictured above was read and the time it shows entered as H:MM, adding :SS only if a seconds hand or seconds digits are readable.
12:09
